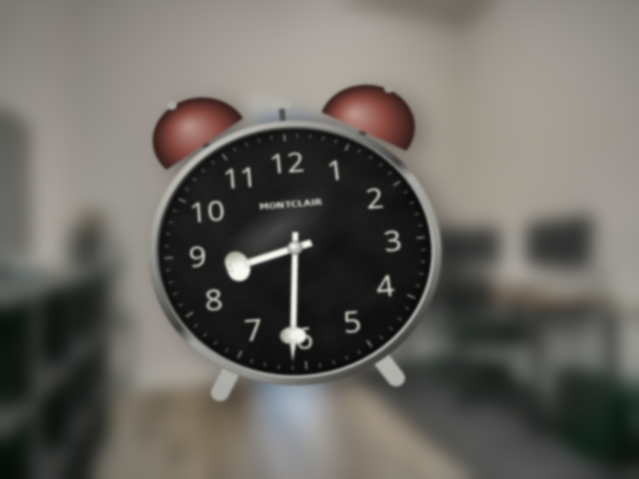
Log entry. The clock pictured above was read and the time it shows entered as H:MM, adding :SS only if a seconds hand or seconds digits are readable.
8:31
